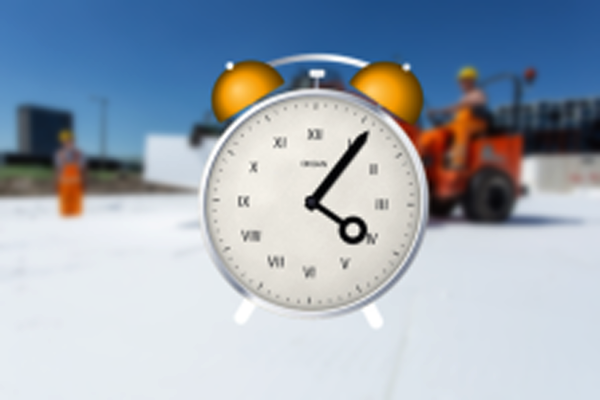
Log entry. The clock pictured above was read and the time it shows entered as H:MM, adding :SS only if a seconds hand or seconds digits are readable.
4:06
